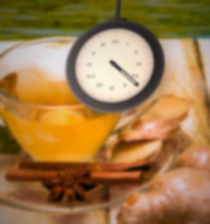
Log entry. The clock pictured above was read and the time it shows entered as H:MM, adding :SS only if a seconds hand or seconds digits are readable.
4:22
